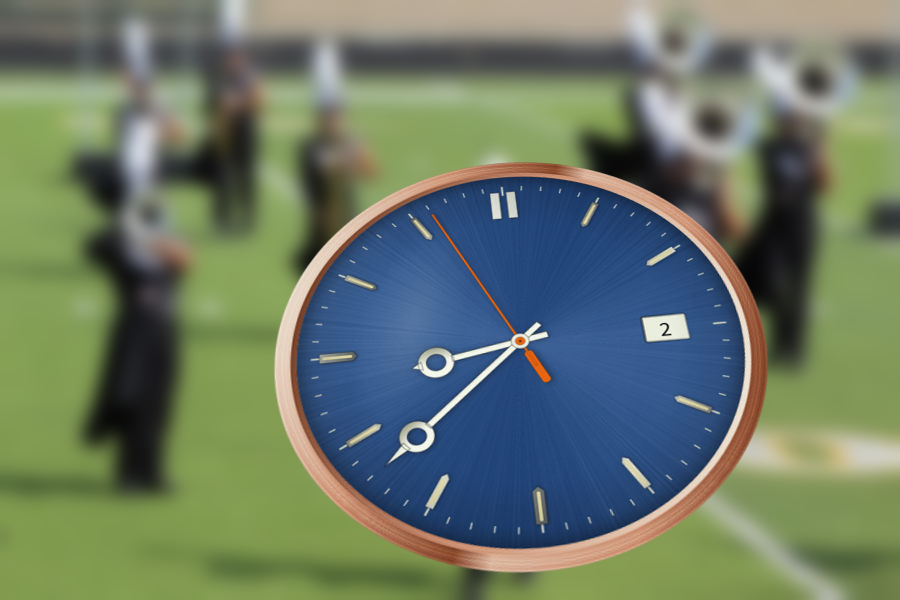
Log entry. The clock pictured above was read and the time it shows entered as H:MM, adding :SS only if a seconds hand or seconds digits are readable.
8:37:56
